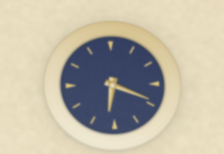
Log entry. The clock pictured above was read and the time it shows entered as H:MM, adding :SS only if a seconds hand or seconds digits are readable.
6:19
